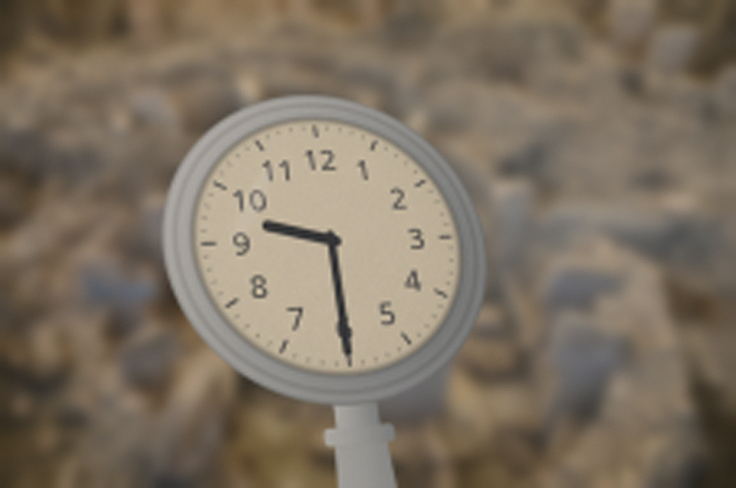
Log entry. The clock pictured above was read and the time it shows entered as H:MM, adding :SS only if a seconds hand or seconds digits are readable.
9:30
